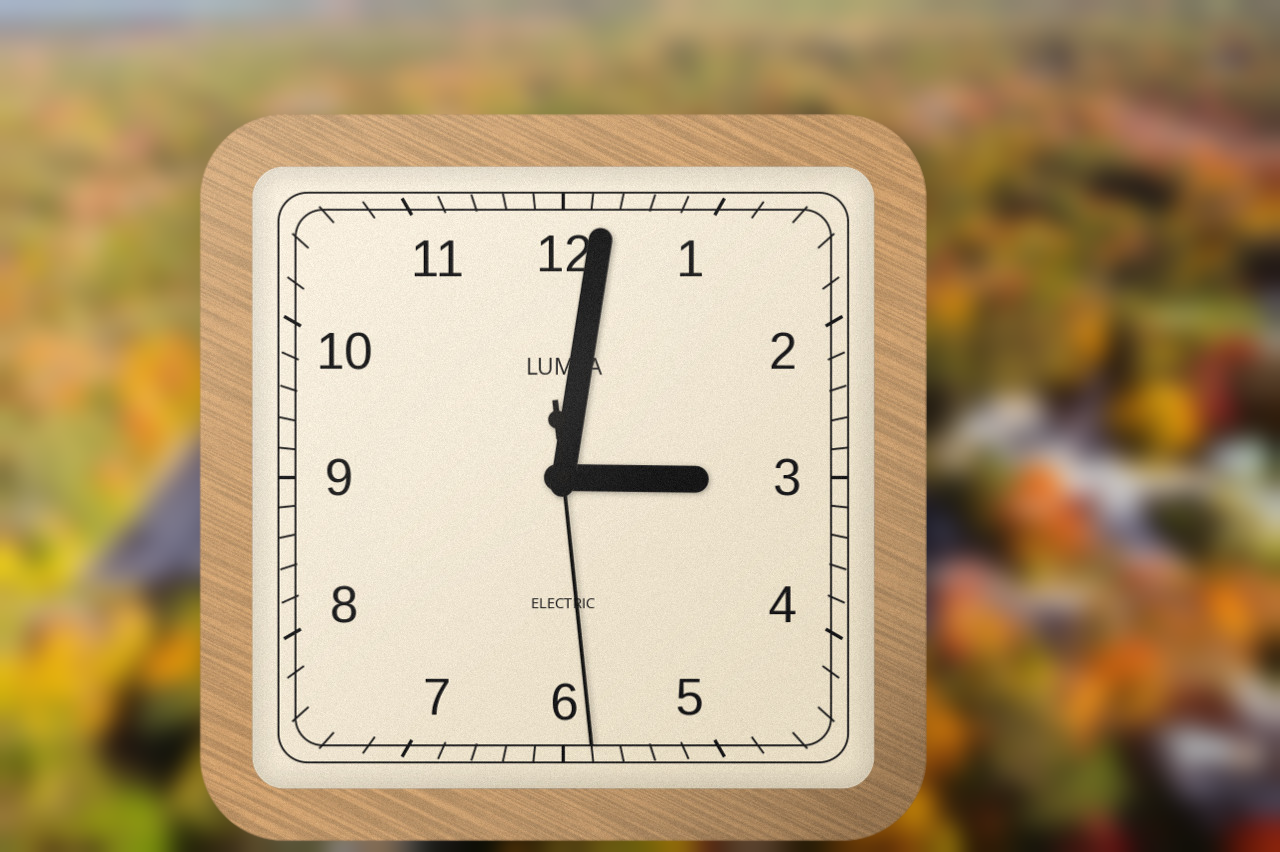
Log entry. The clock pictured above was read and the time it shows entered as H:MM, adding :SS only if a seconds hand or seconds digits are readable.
3:01:29
